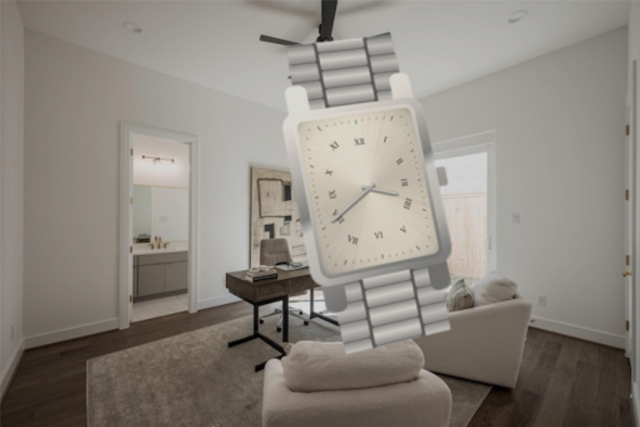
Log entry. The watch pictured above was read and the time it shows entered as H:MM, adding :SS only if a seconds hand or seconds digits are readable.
3:40
